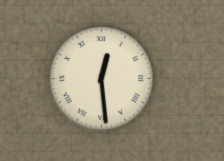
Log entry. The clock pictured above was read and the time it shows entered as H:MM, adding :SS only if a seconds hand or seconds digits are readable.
12:29
